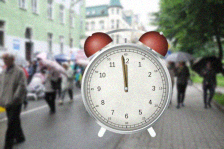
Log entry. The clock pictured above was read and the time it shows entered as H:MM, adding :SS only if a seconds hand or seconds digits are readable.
11:59
